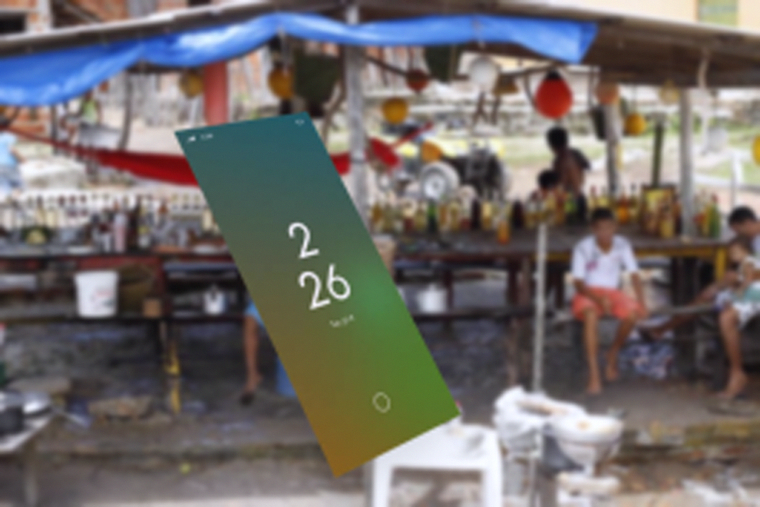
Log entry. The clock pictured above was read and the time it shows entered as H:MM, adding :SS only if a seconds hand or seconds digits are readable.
2:26
